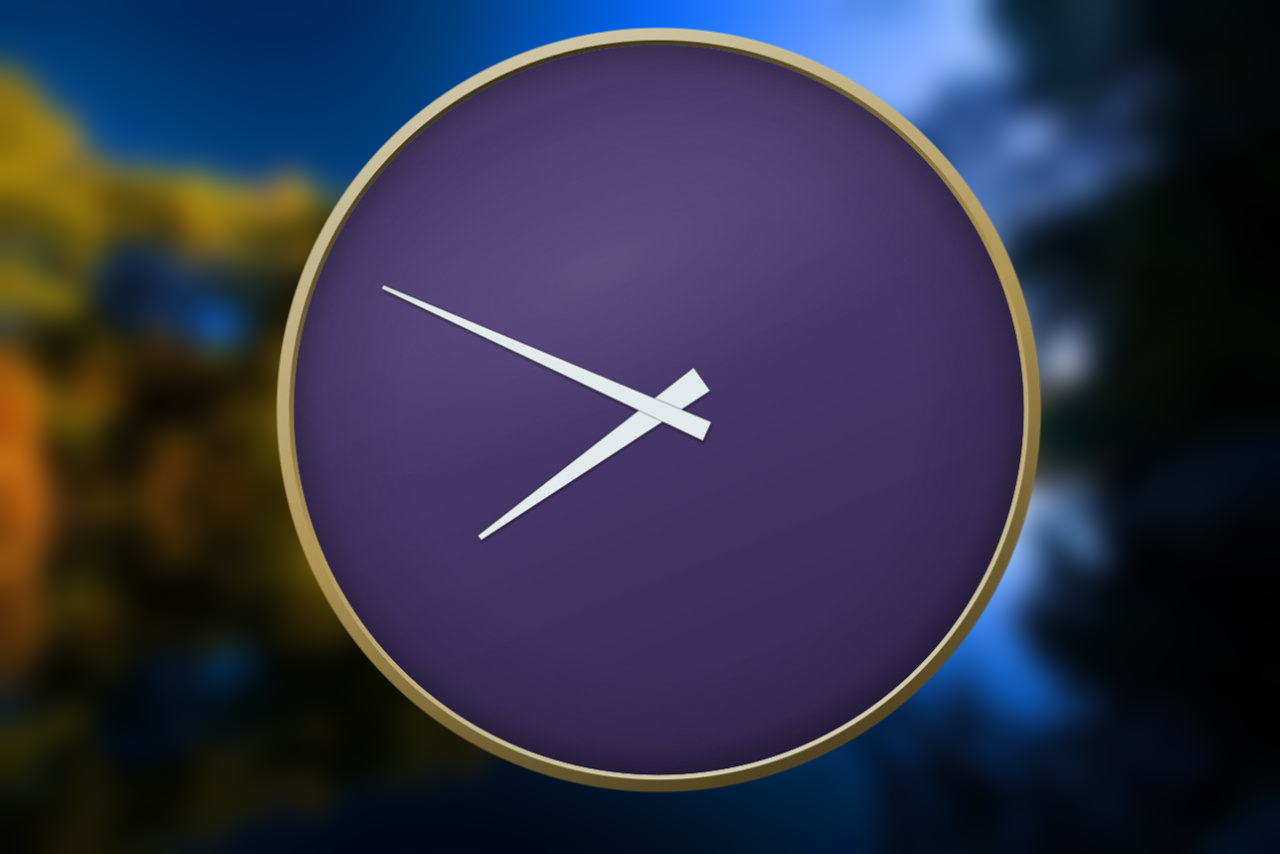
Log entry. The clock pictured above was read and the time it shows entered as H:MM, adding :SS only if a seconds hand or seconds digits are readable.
7:49
